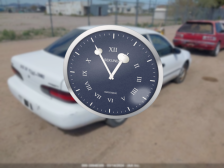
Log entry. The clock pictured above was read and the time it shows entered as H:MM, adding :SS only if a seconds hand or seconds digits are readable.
12:55
